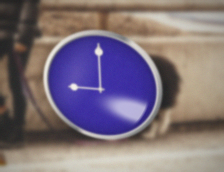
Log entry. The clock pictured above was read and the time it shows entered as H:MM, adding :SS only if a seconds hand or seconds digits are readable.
9:00
